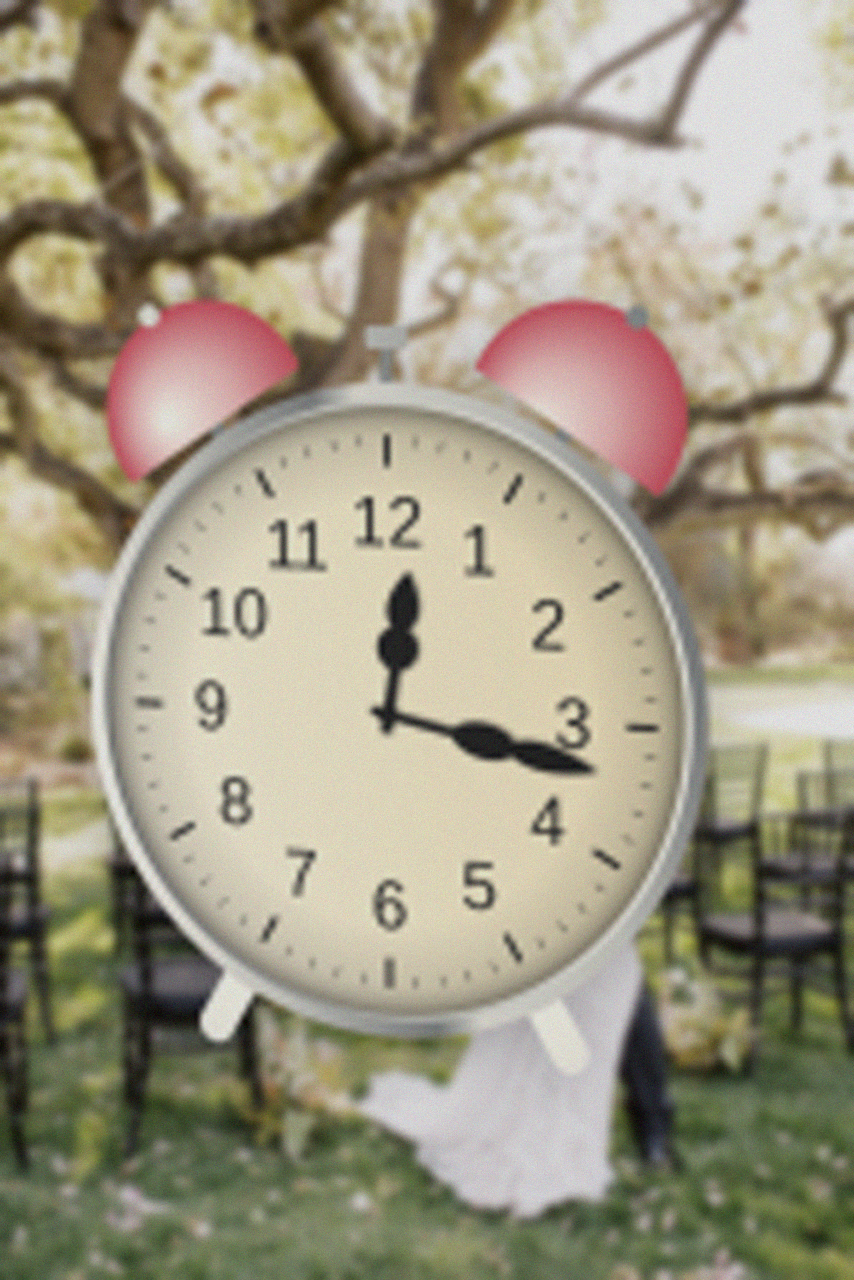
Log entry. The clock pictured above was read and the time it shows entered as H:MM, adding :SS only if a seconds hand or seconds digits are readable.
12:17
